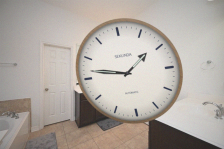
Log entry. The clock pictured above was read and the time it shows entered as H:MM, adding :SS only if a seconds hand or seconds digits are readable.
1:47
